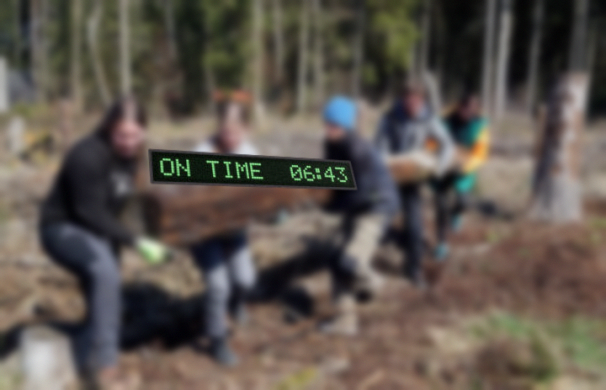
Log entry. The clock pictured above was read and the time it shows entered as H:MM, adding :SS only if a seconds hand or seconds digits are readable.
6:43
